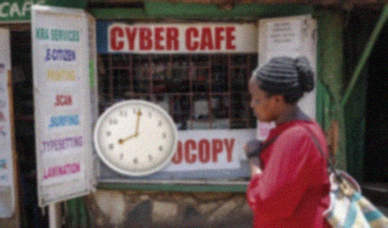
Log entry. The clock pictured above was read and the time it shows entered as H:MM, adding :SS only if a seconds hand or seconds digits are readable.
8:01
